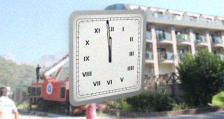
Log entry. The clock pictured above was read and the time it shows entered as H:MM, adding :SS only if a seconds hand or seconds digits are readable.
11:59
